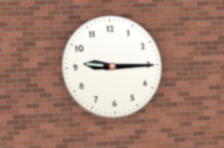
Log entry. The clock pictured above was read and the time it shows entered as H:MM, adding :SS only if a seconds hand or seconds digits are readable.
9:15
